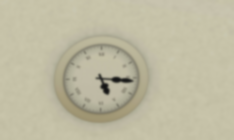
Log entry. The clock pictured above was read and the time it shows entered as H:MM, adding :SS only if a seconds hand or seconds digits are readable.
5:16
